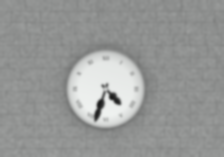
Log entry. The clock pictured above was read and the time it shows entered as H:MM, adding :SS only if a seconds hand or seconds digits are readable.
4:33
